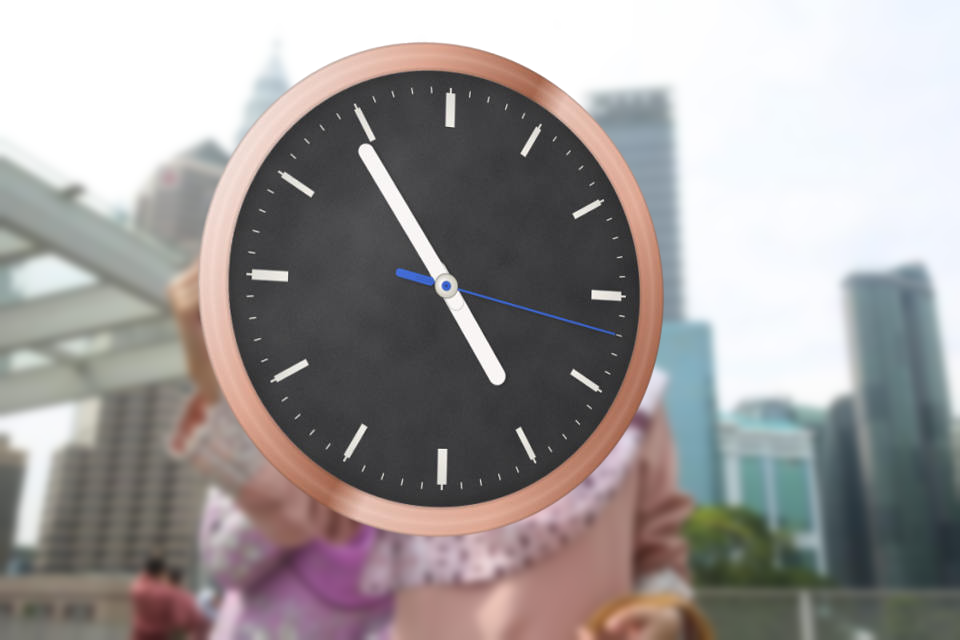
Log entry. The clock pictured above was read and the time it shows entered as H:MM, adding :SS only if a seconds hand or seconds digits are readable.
4:54:17
